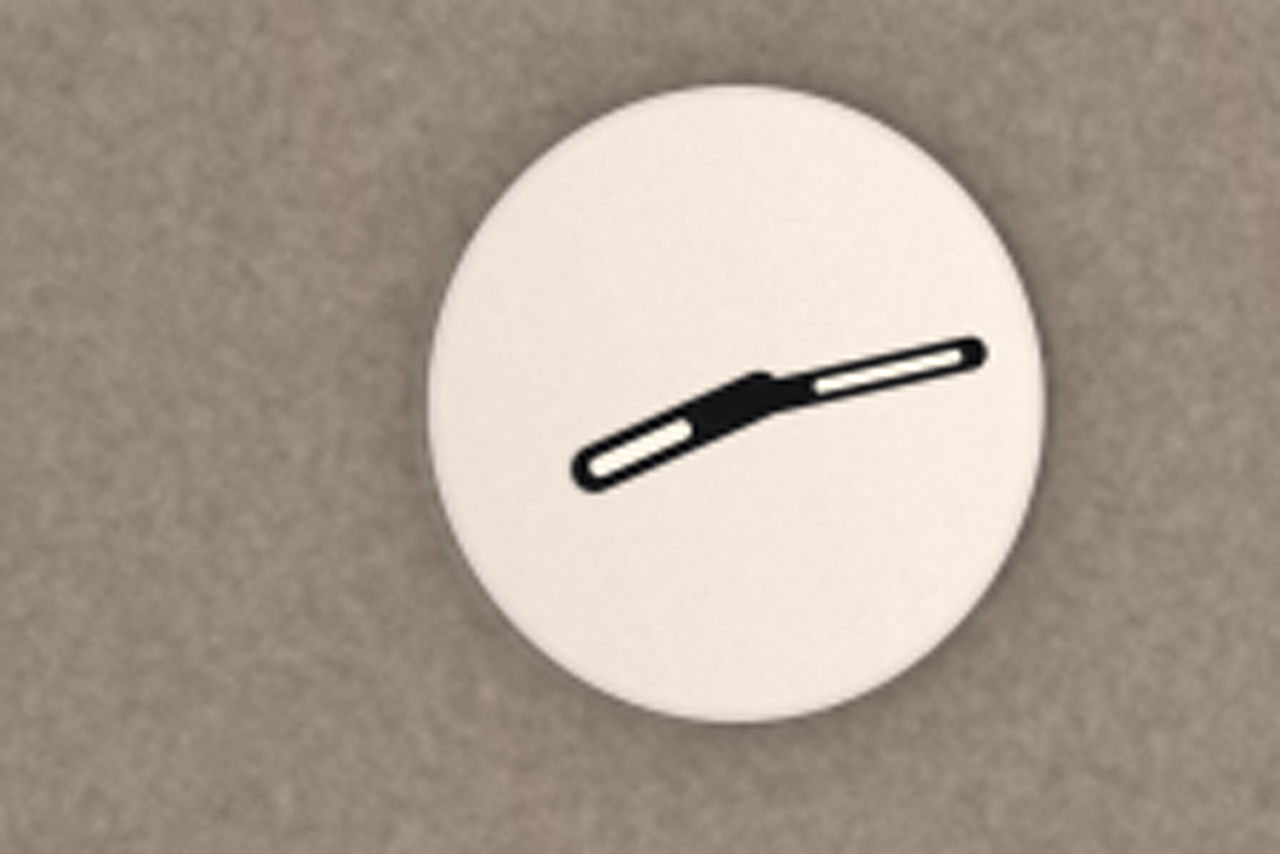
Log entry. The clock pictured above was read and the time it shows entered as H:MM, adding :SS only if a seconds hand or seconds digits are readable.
8:13
